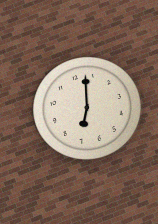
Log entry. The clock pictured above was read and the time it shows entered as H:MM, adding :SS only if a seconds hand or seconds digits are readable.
7:03
